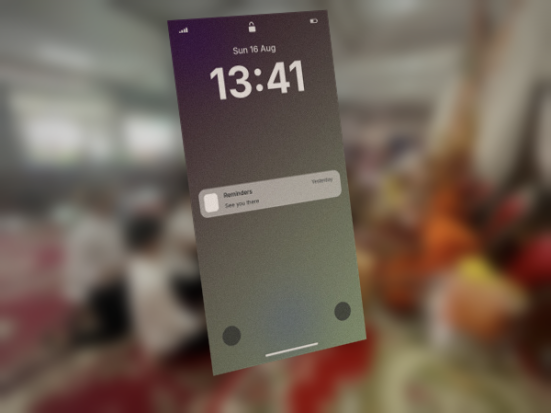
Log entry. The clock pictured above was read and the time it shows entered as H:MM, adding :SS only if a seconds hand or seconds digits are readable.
13:41
